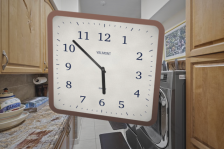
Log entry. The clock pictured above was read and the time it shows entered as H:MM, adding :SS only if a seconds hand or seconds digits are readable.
5:52
